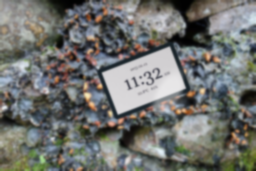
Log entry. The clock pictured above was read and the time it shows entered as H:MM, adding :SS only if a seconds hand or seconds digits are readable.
11:32
